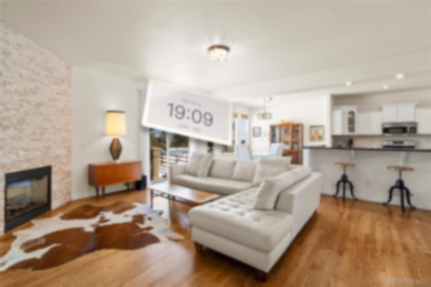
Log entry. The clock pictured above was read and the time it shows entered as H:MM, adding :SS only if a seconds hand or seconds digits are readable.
19:09
